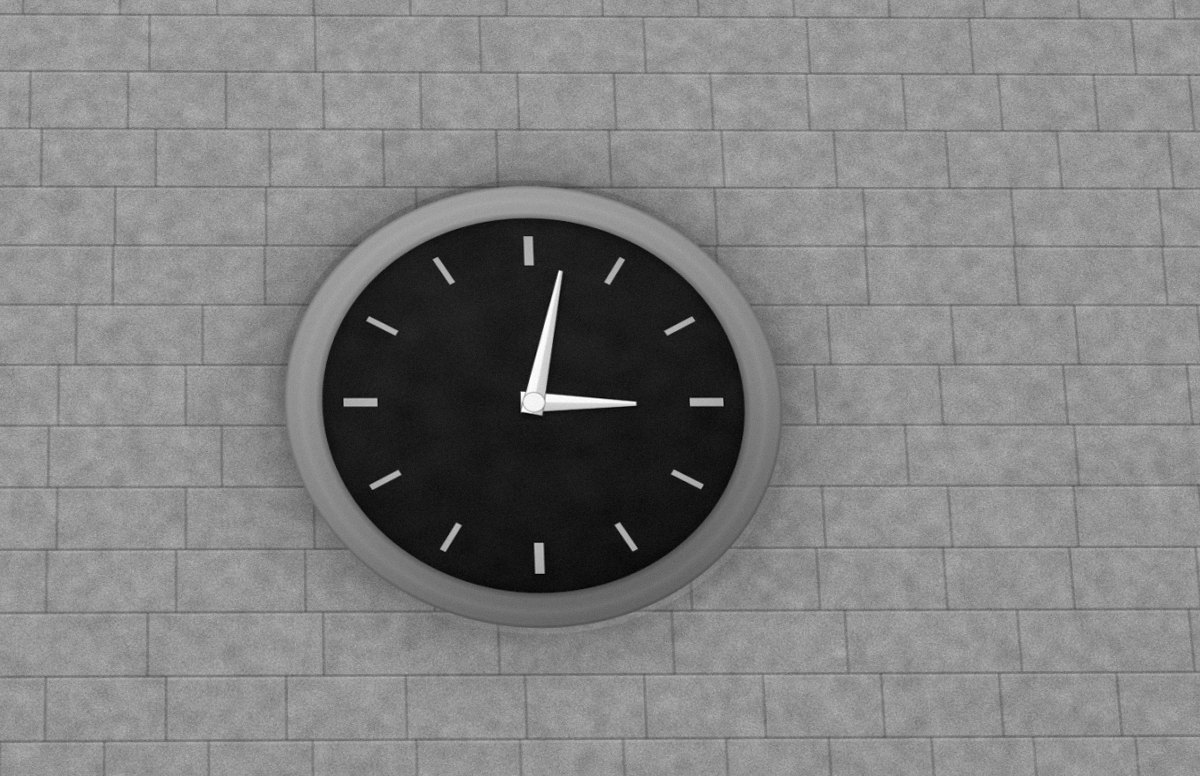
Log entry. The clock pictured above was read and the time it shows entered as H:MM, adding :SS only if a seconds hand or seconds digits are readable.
3:02
